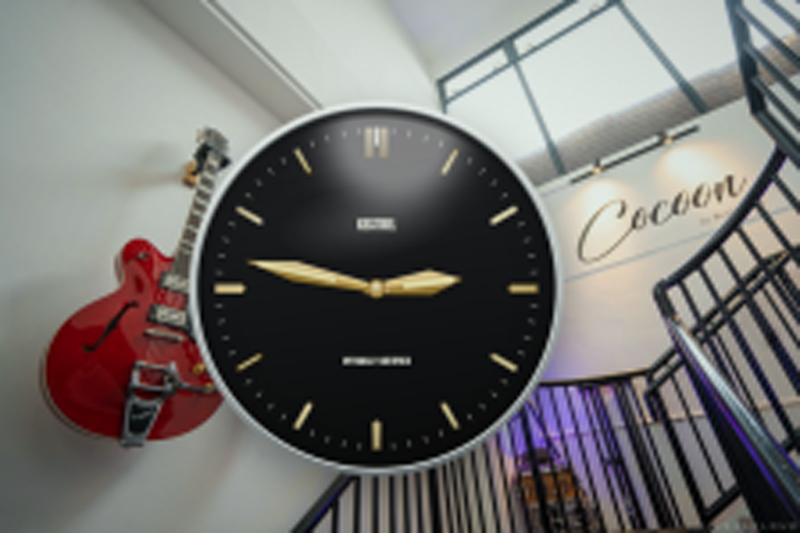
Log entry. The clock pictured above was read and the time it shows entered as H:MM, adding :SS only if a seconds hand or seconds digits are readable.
2:47
